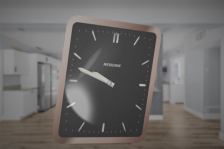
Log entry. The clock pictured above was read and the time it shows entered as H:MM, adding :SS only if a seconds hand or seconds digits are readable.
9:48
